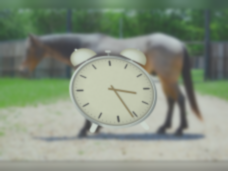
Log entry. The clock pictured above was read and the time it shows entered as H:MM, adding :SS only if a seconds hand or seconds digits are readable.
3:26
